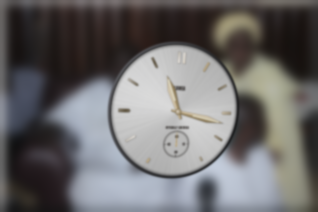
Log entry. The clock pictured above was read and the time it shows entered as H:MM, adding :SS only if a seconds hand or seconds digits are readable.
11:17
